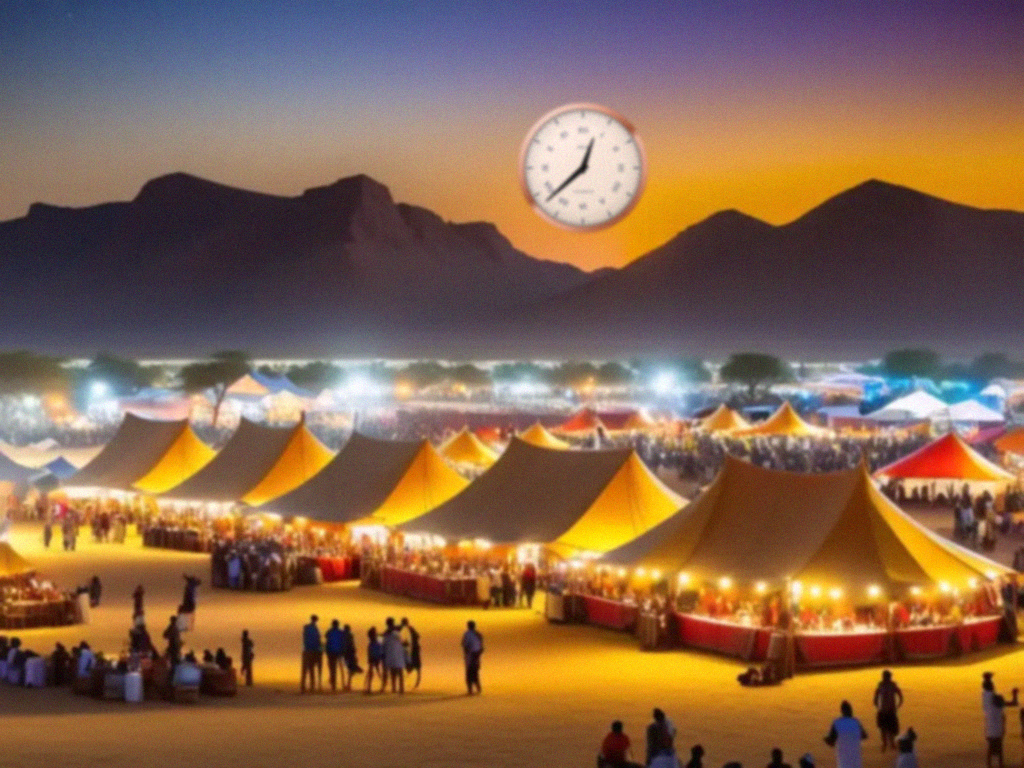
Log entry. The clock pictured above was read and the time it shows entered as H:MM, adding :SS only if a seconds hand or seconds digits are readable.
12:38
